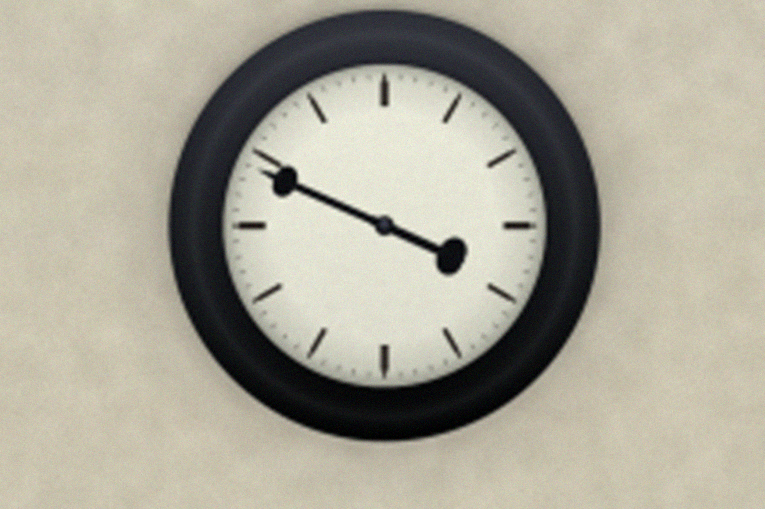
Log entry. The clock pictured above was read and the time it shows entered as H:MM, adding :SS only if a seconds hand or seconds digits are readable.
3:49
